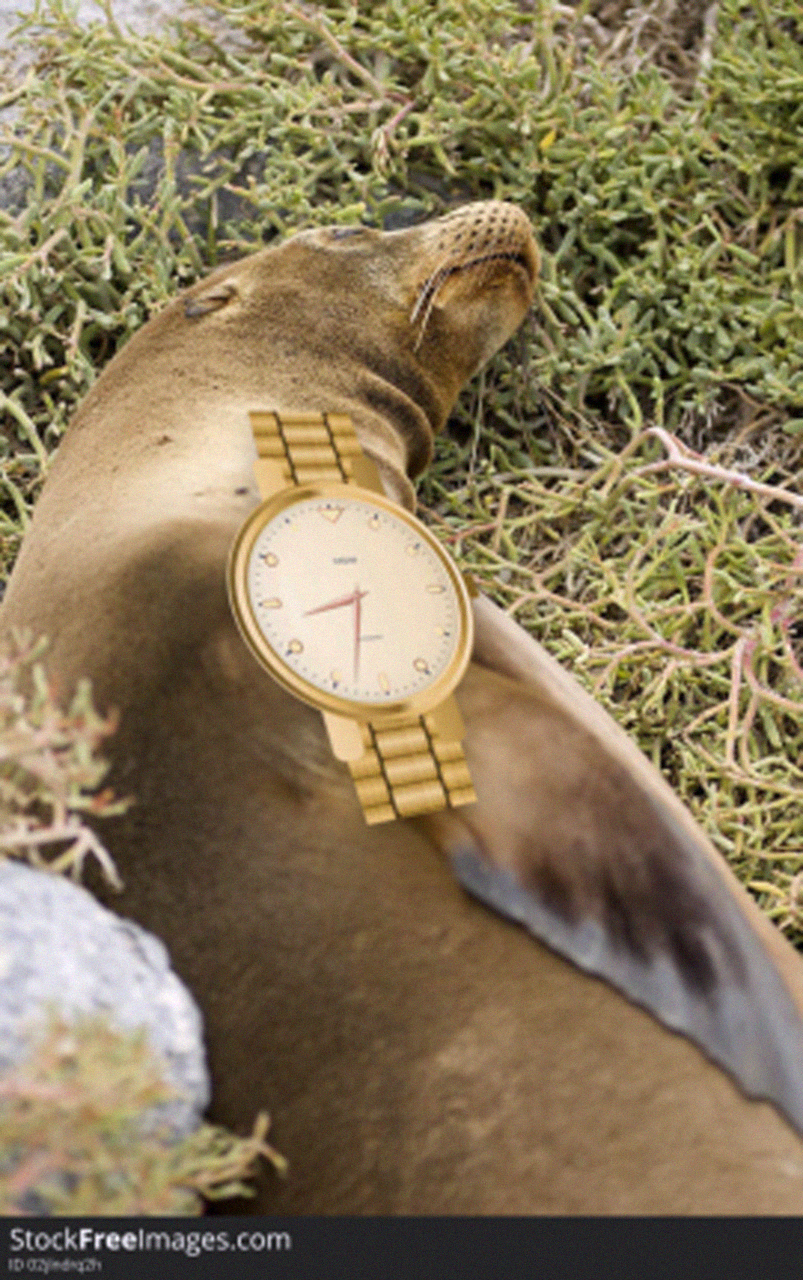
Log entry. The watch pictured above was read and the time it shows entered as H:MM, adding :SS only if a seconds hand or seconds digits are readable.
8:33
